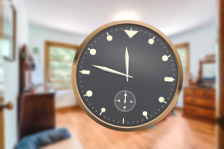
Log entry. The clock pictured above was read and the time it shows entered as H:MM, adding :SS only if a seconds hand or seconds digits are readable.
11:47
